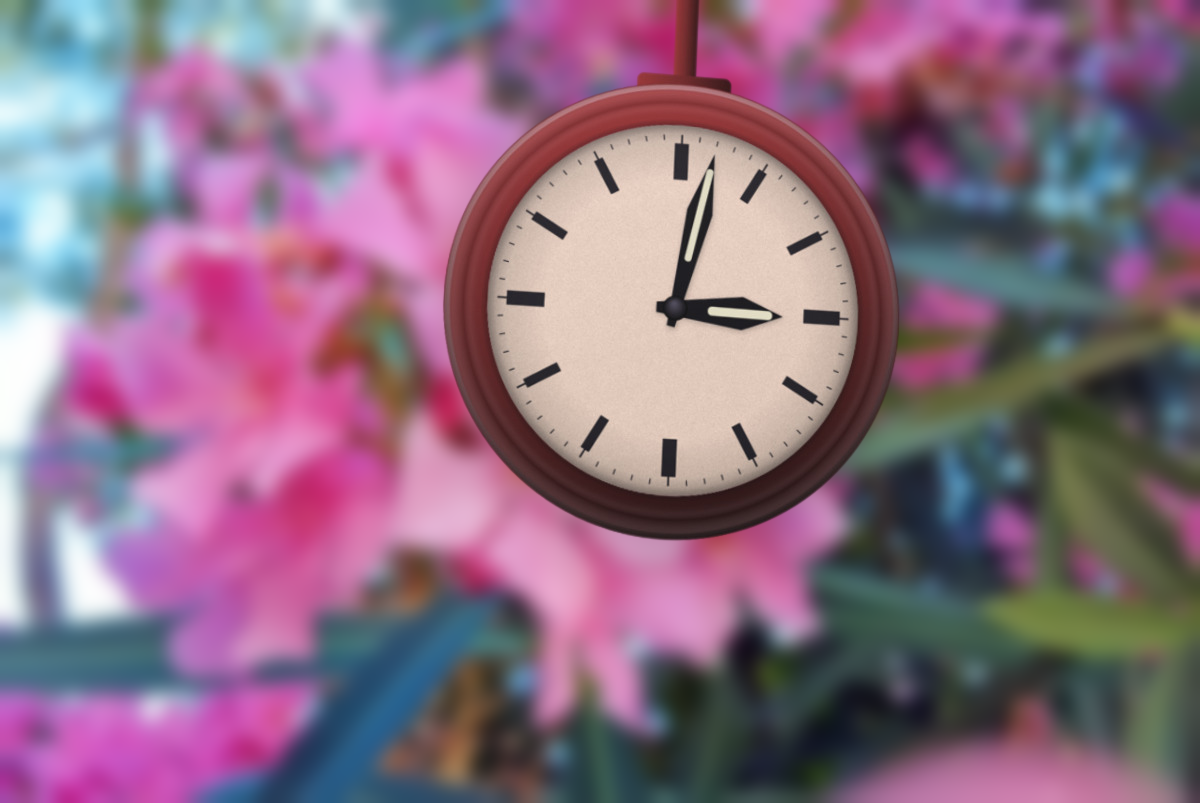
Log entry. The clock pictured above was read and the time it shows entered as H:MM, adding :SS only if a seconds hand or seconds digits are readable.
3:02
